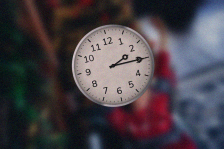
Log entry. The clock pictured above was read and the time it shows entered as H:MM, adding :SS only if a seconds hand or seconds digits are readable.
2:15
